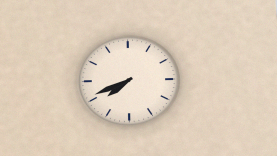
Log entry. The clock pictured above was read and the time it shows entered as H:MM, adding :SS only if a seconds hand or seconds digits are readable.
7:41
